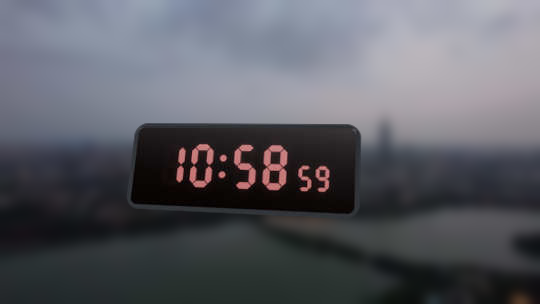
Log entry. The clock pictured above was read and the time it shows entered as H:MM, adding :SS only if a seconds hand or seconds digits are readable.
10:58:59
